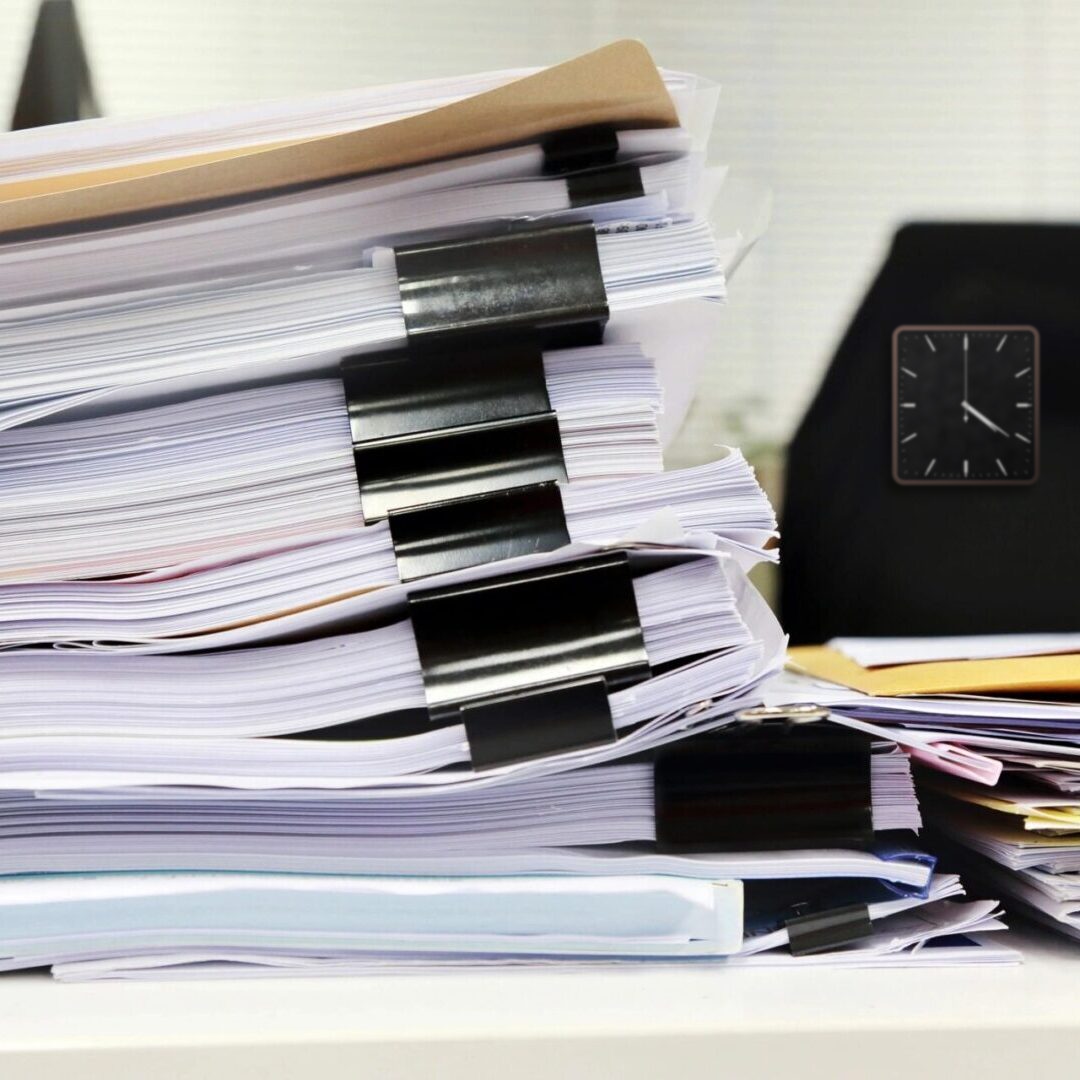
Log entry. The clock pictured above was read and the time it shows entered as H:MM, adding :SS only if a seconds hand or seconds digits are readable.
4:21:00
